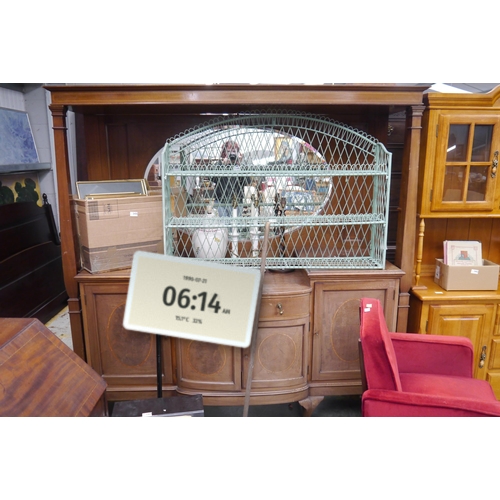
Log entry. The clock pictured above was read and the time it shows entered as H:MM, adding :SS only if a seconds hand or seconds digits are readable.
6:14
